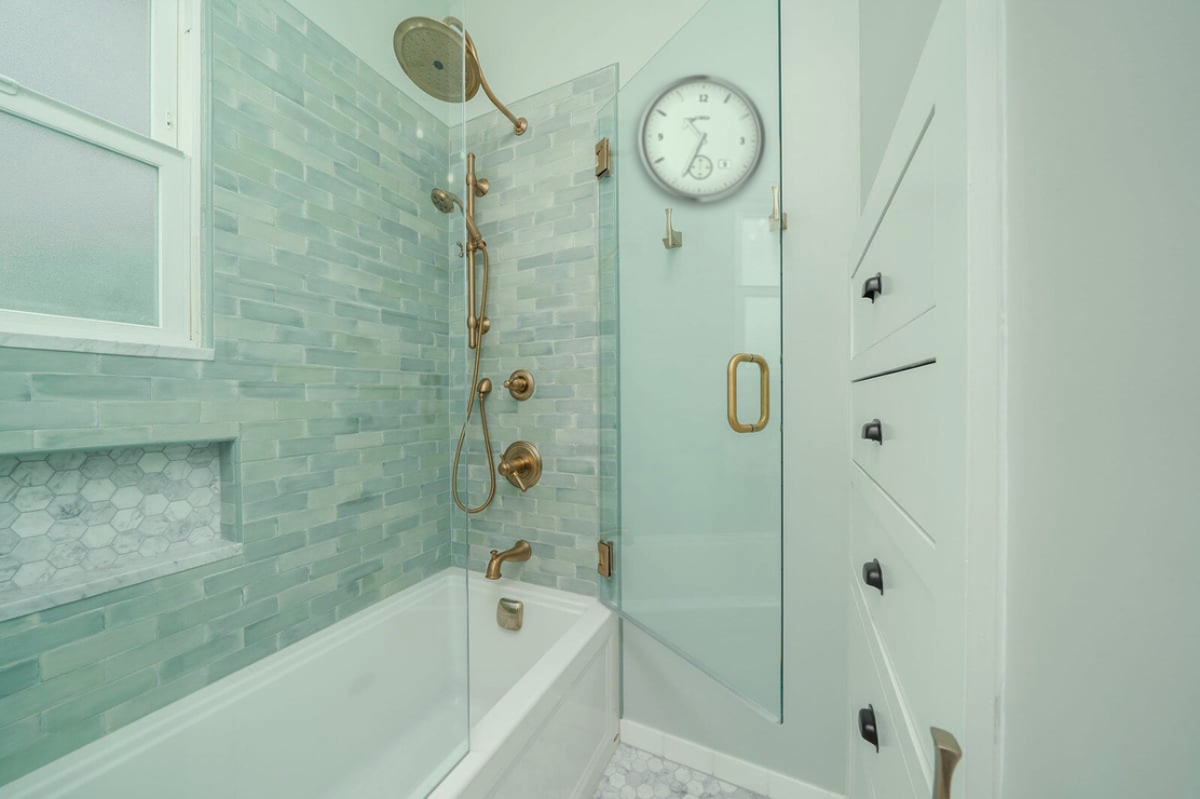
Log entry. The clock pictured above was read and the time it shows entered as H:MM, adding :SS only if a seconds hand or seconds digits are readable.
10:34
